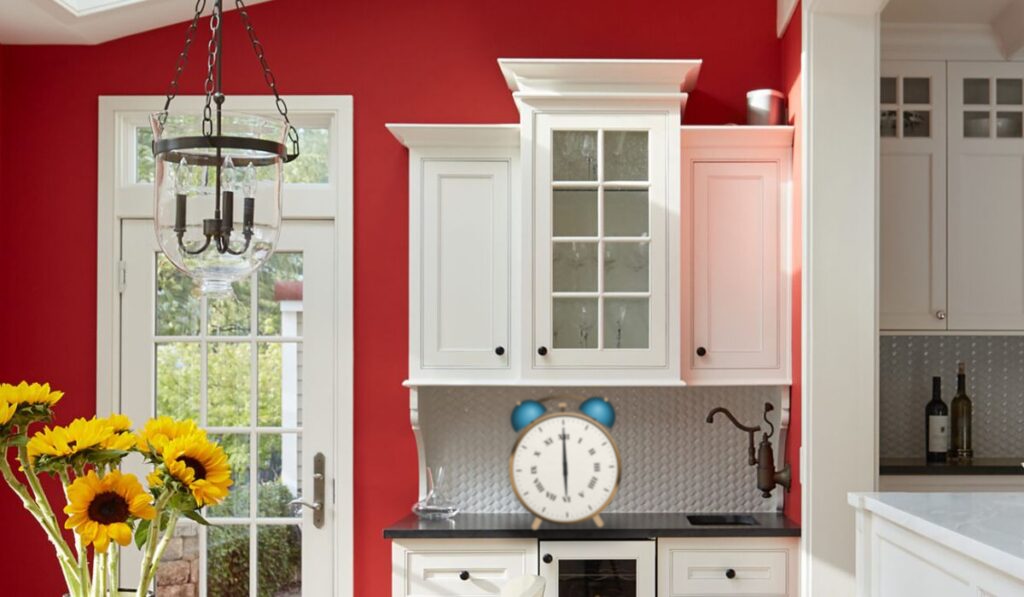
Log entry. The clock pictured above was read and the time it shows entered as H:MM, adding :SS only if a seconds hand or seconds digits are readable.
6:00
